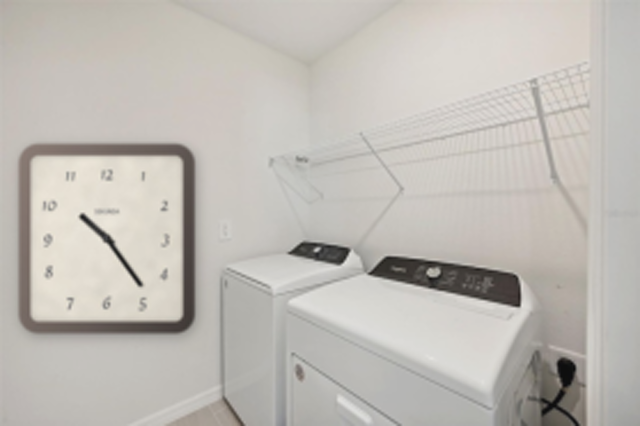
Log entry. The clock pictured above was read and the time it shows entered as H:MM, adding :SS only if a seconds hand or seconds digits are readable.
10:24
